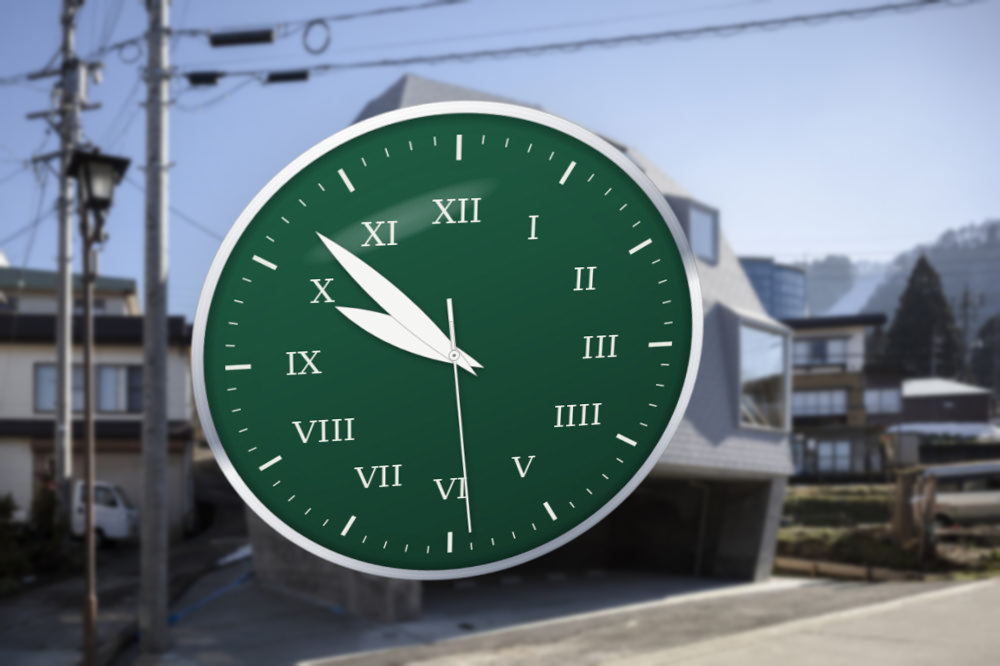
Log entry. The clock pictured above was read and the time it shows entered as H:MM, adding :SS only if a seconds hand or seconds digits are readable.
9:52:29
